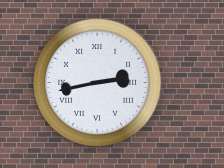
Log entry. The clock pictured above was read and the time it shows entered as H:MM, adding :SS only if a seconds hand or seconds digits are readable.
2:43
